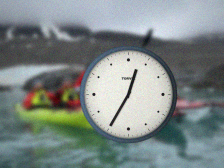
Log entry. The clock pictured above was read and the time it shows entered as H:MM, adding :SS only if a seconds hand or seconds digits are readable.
12:35
